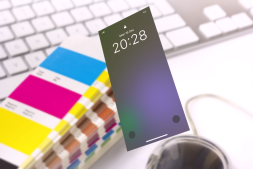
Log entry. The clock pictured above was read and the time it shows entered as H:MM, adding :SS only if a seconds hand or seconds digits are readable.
20:28
